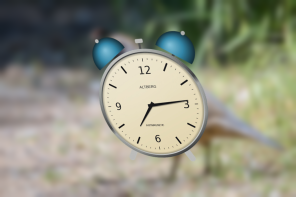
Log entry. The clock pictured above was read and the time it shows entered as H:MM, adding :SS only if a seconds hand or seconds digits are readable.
7:14
